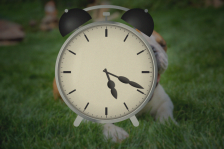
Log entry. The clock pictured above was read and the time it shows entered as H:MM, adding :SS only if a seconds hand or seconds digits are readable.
5:19
